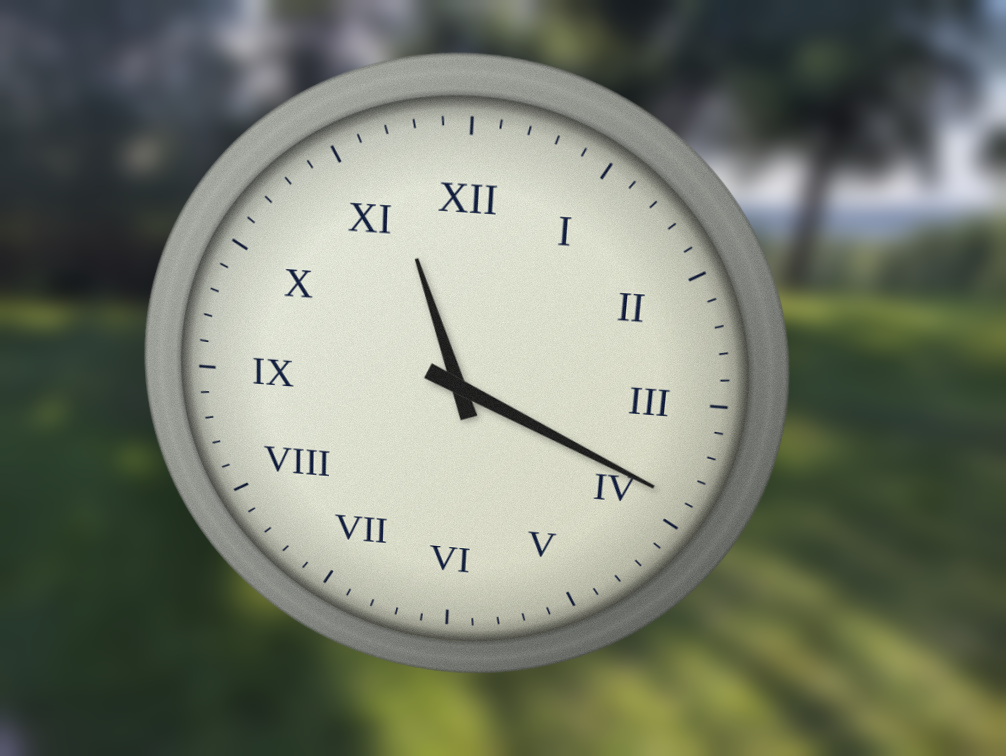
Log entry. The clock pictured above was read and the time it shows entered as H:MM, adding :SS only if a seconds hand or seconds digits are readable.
11:19
